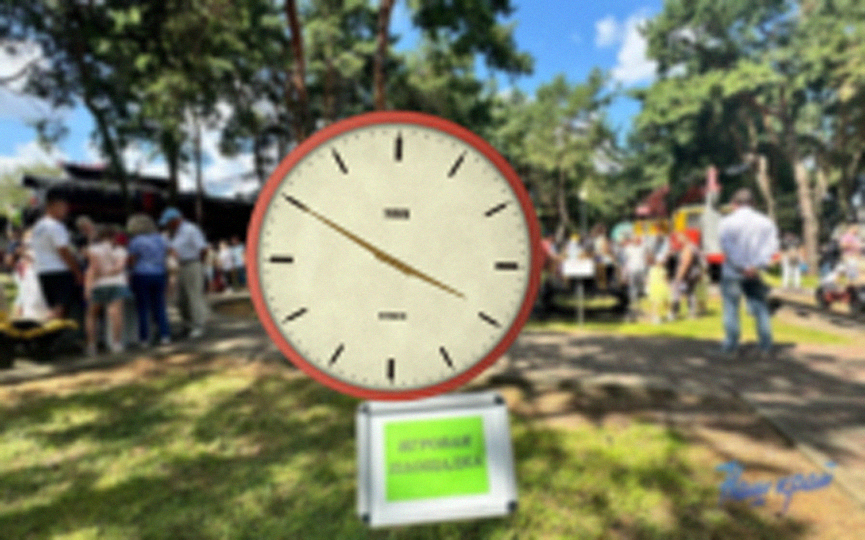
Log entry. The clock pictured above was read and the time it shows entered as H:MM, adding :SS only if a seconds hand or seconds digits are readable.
3:50
